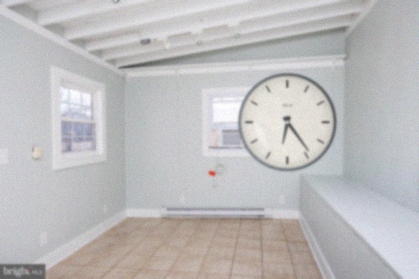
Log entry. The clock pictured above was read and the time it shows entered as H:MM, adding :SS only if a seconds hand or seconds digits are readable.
6:24
